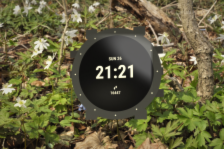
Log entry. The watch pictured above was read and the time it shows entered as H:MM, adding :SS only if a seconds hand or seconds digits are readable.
21:21
